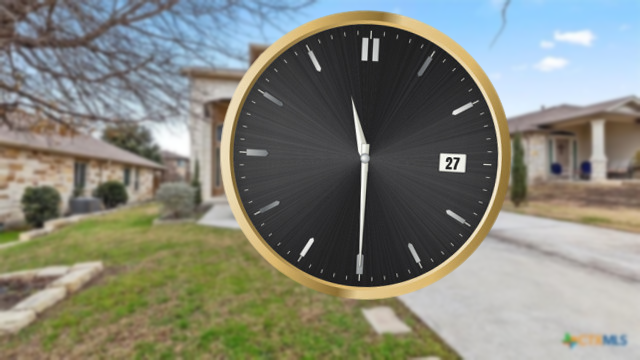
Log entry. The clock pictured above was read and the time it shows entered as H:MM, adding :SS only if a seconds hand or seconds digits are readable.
11:30
